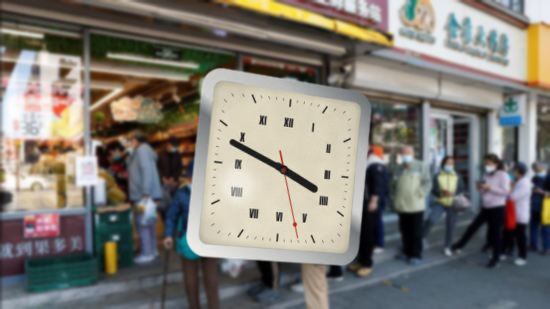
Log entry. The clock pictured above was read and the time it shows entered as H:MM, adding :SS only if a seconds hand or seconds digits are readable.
3:48:27
